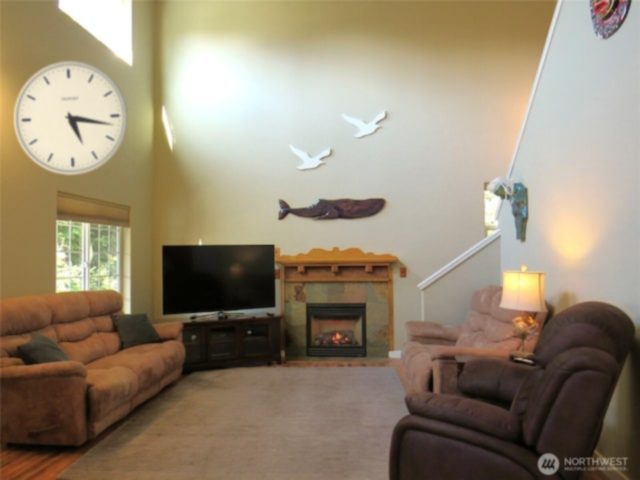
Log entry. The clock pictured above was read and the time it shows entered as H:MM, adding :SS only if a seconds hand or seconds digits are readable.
5:17
